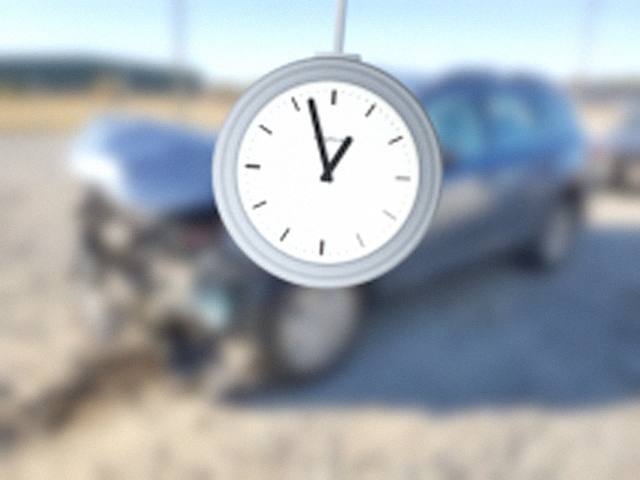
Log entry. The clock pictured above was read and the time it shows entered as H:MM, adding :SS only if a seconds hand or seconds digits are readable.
12:57
